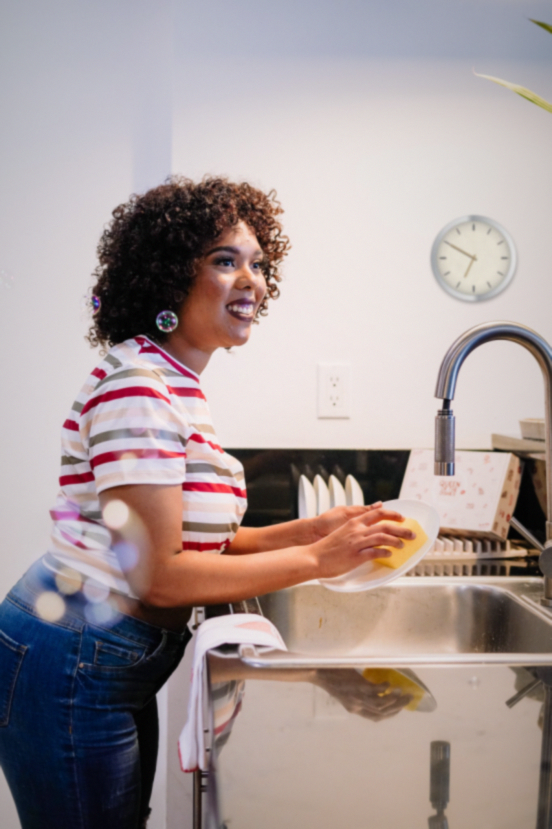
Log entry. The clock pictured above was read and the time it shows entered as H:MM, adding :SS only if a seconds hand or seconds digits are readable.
6:50
